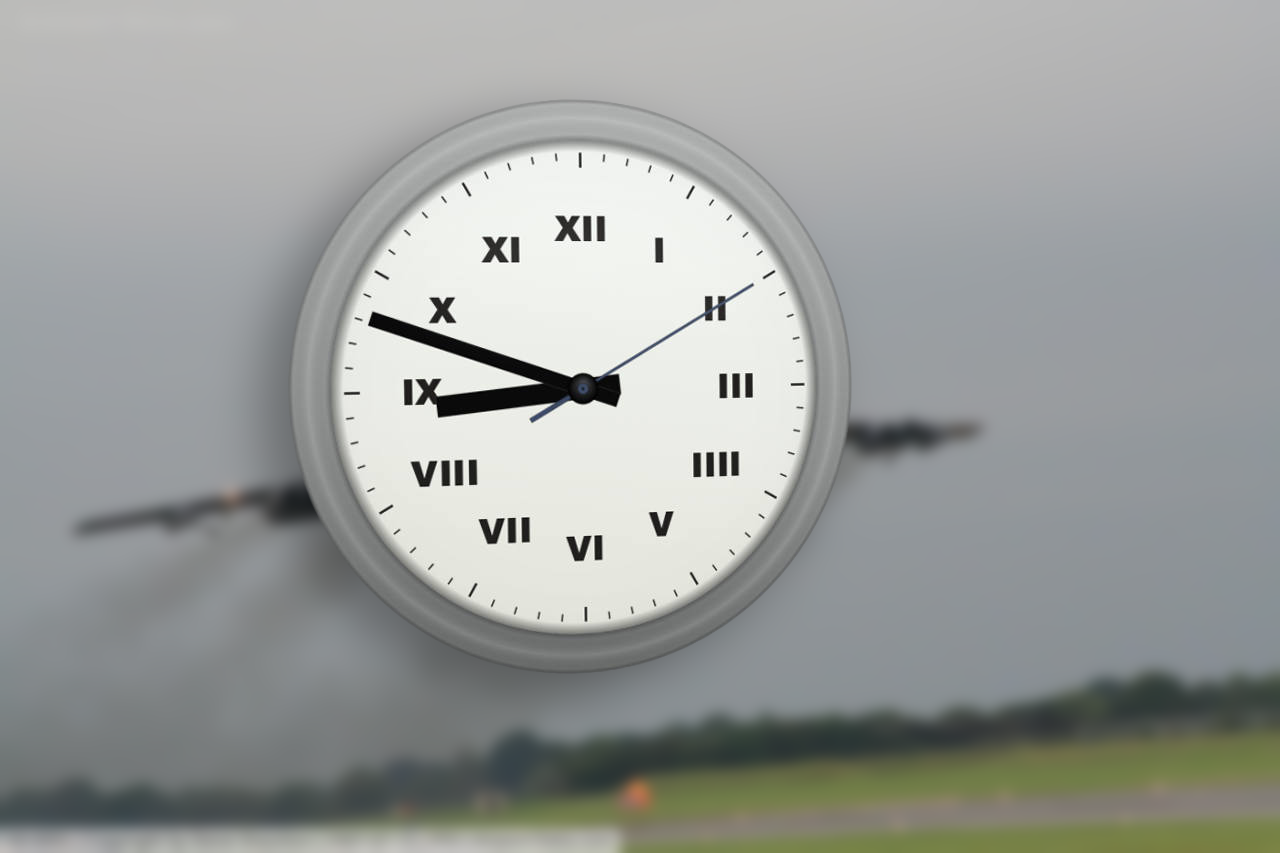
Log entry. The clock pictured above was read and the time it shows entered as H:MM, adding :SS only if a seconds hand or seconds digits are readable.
8:48:10
